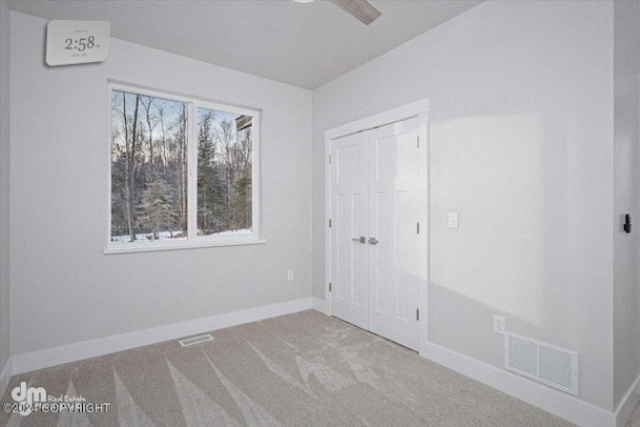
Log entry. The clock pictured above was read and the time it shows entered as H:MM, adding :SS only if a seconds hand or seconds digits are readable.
2:58
